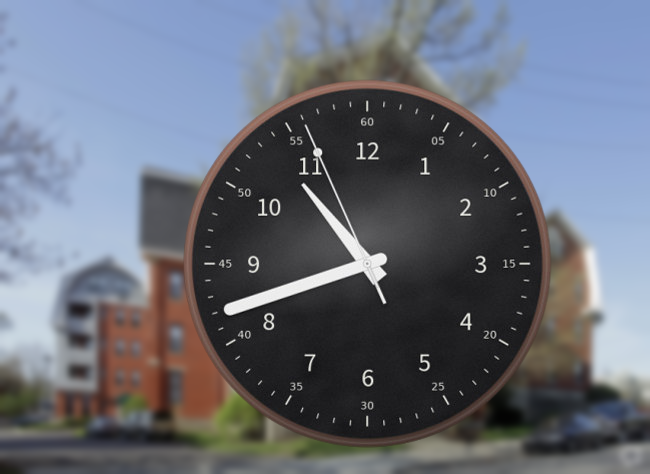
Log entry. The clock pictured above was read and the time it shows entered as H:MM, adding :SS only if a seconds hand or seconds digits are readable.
10:41:56
